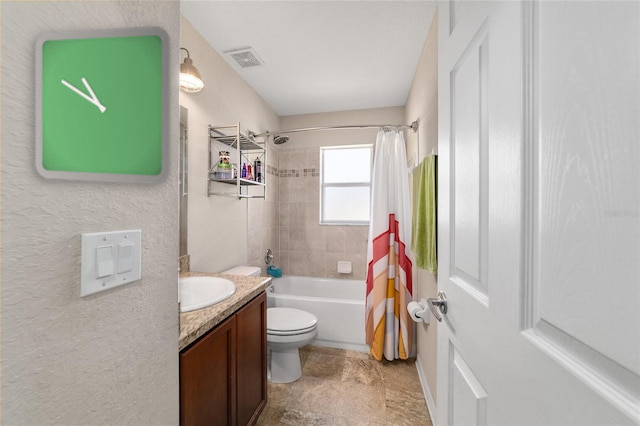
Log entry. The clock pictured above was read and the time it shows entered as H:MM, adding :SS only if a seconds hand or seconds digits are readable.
10:50
